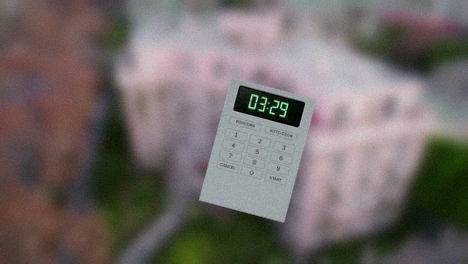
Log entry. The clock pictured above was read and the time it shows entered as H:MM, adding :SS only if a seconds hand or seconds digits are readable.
3:29
